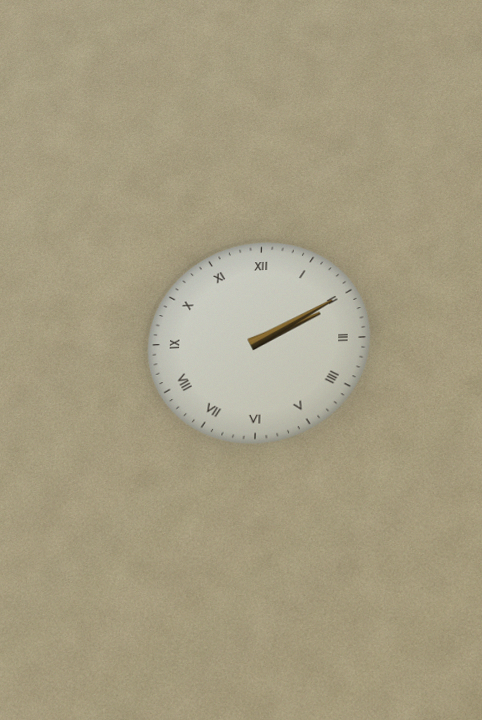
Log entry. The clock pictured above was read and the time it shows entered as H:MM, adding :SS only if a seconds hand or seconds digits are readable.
2:10
